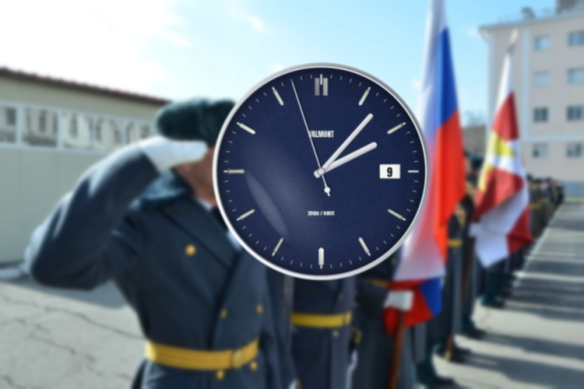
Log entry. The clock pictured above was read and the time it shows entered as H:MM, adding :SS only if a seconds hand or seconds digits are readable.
2:06:57
